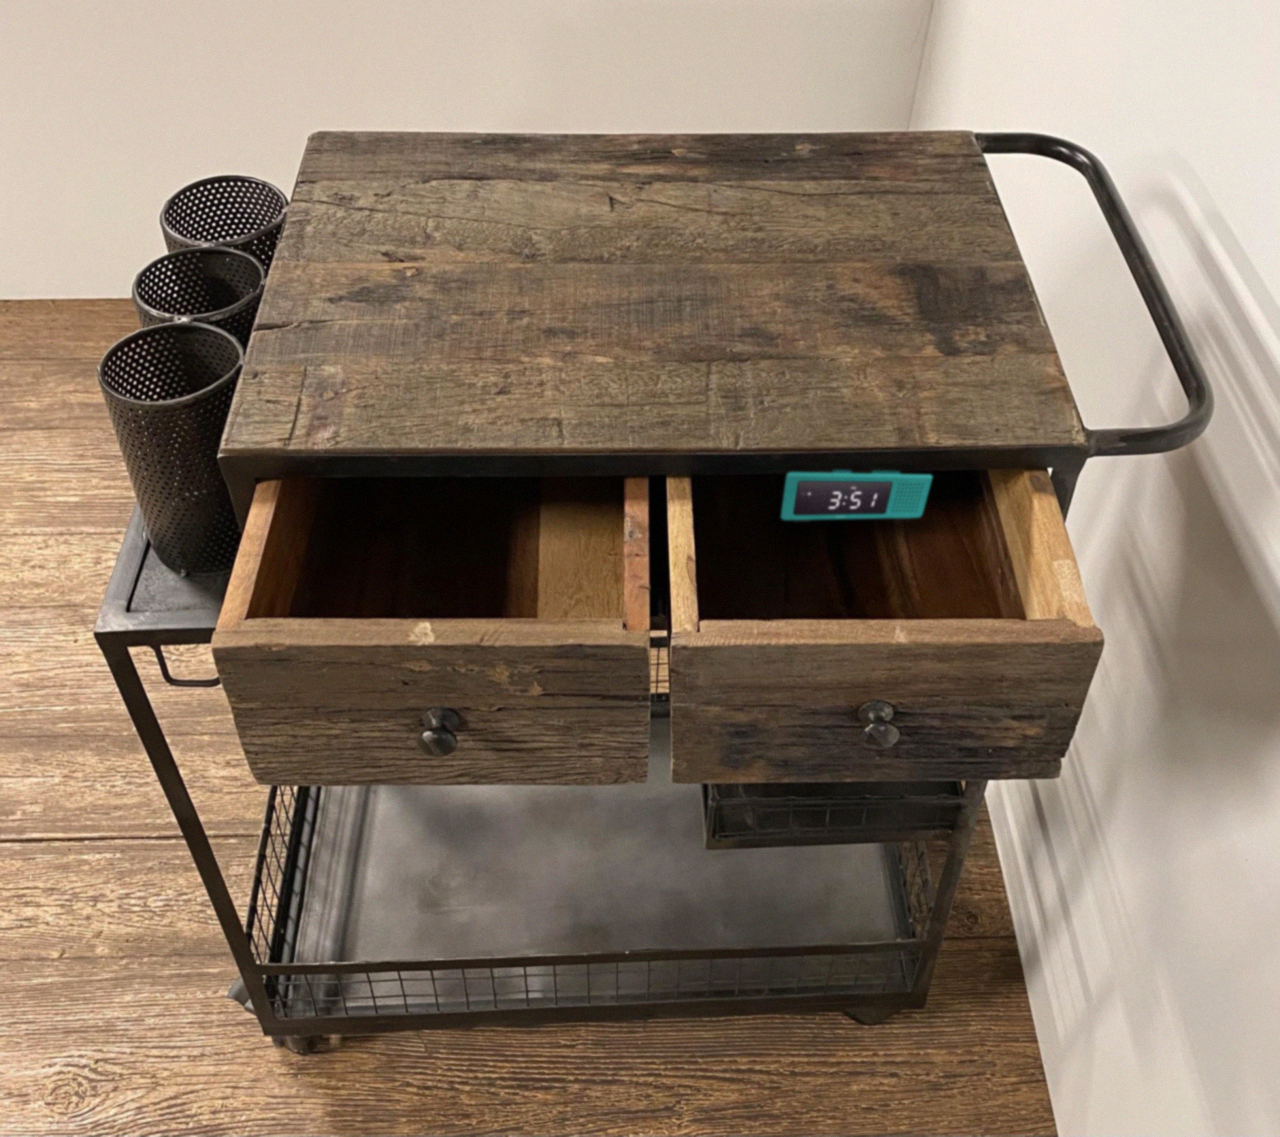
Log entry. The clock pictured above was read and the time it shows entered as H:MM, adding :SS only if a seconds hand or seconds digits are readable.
3:51
